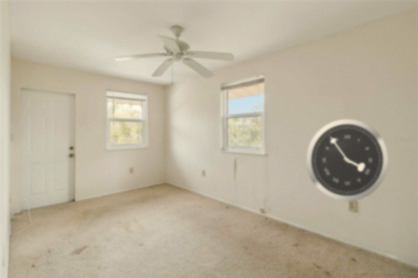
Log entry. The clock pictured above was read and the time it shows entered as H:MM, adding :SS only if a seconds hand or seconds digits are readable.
3:54
